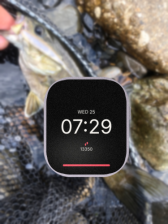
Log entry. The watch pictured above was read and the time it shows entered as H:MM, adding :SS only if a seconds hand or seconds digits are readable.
7:29
